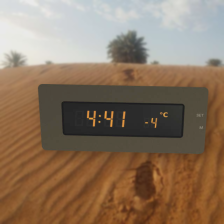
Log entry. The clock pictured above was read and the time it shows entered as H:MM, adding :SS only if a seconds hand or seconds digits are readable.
4:41
